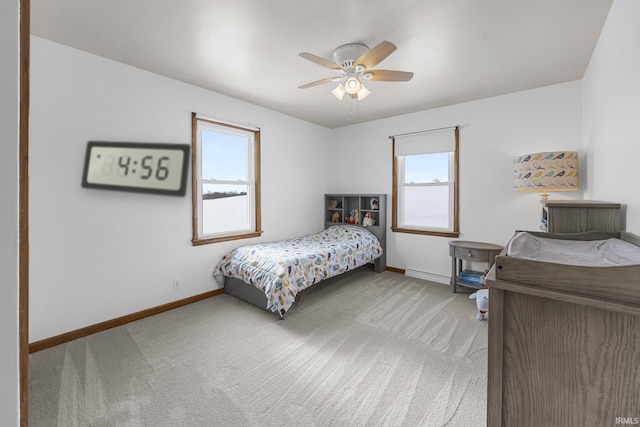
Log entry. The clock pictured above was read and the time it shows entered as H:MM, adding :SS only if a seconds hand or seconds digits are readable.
4:56
